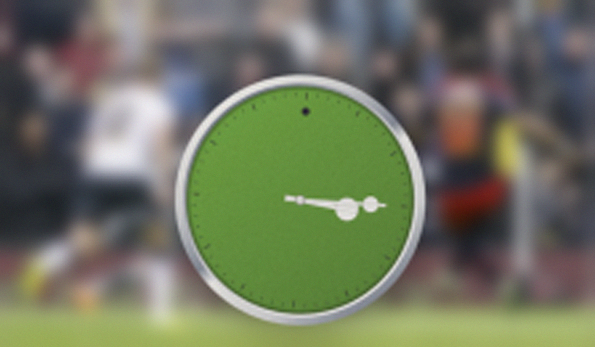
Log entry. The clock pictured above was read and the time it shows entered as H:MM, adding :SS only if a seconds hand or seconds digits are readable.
3:15
